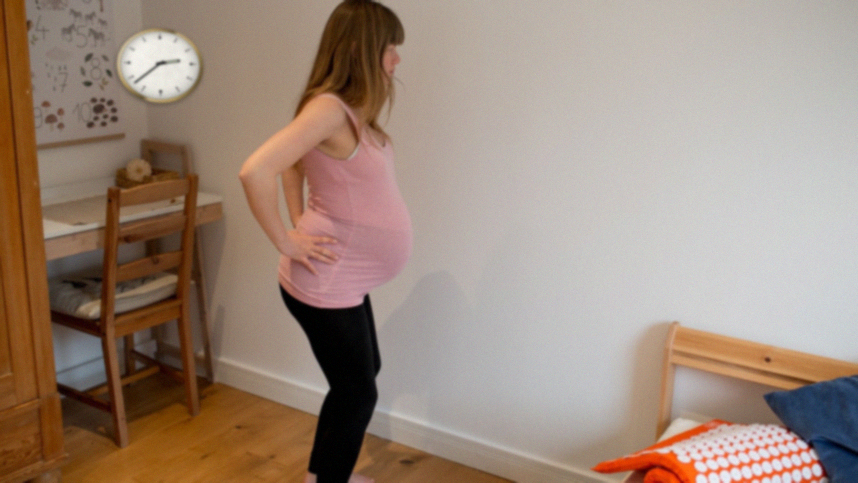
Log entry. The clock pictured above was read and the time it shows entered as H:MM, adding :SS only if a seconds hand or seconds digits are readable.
2:38
